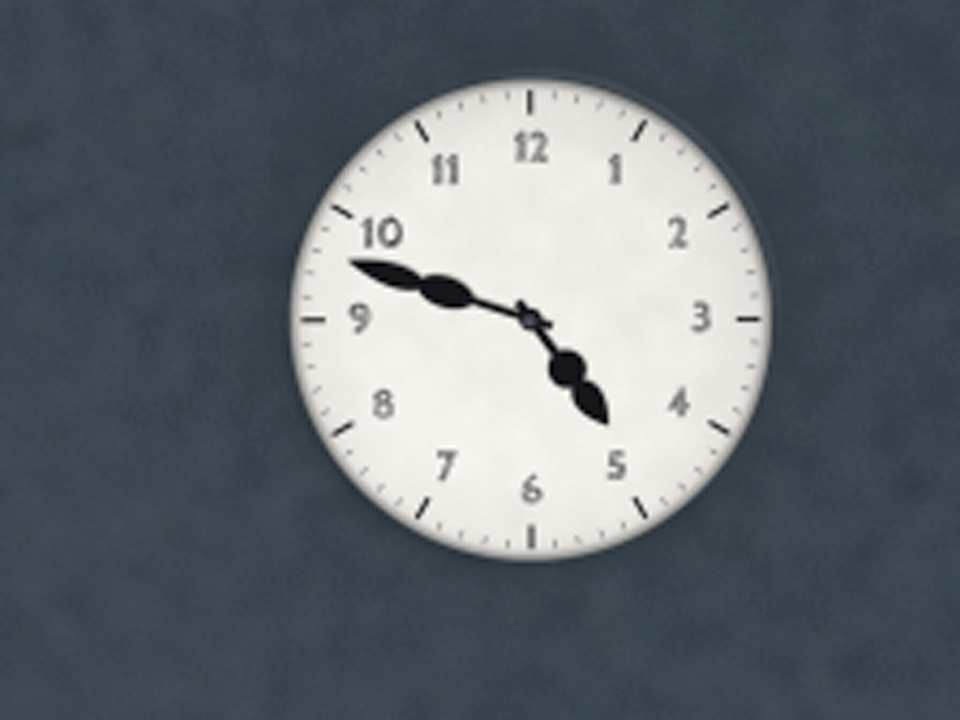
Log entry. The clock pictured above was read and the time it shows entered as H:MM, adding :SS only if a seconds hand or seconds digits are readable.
4:48
